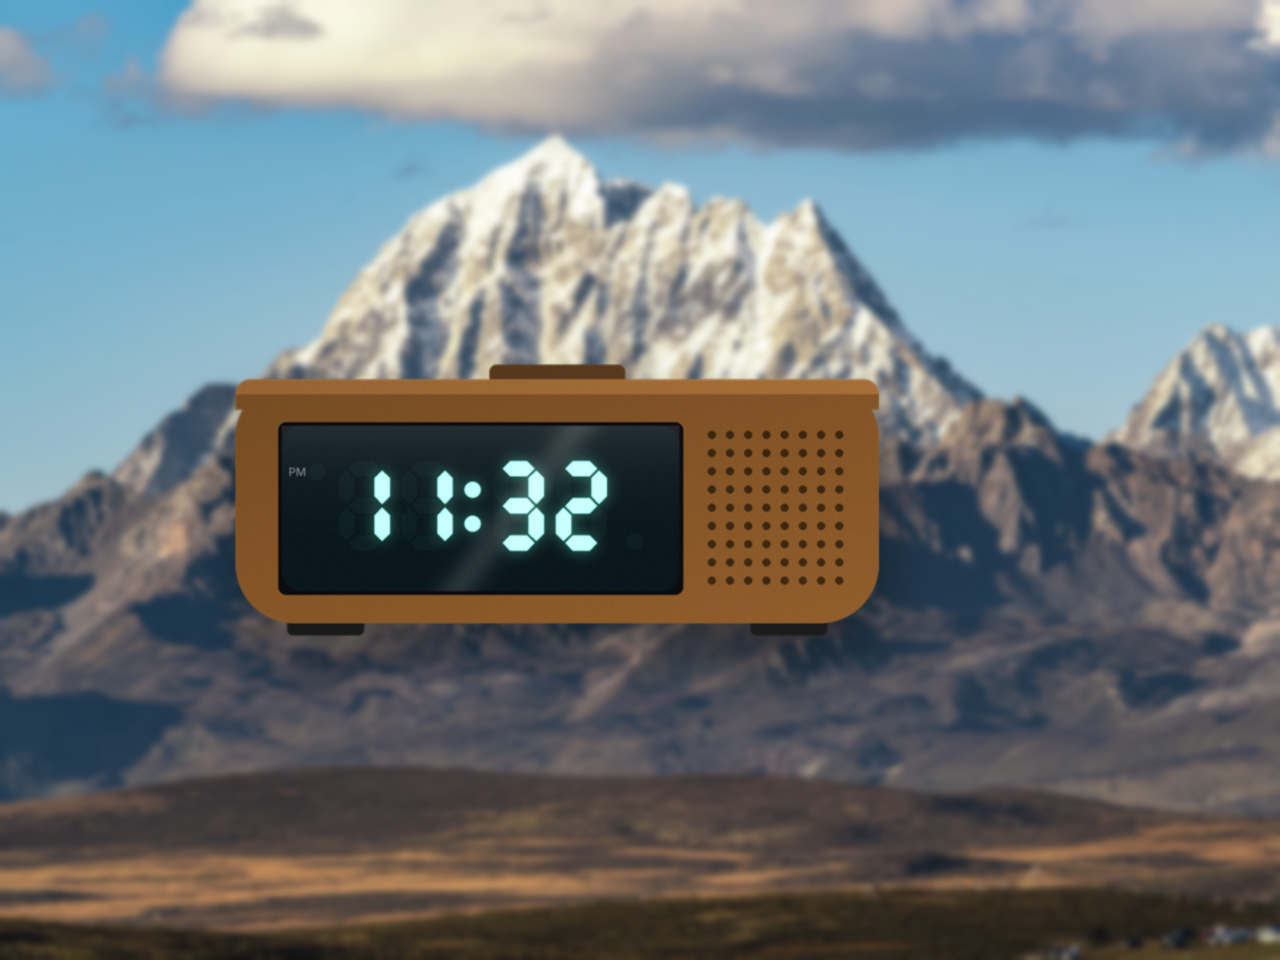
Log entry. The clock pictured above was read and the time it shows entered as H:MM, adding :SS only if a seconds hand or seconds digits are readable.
11:32
